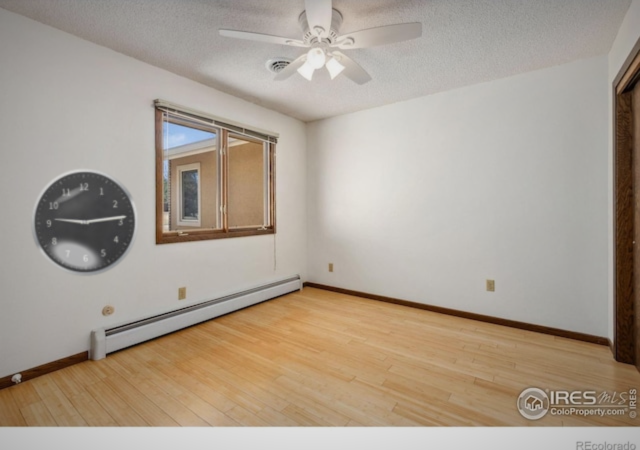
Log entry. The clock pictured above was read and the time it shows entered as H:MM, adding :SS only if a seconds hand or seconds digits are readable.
9:14
